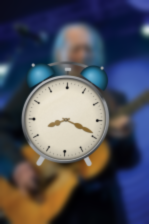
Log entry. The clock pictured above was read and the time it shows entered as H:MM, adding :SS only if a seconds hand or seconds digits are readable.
8:19
